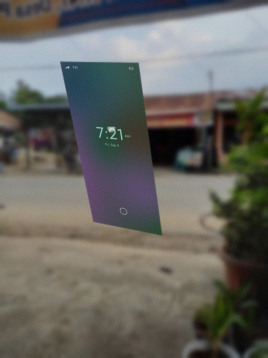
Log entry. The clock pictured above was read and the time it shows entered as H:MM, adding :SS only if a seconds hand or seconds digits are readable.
7:21
